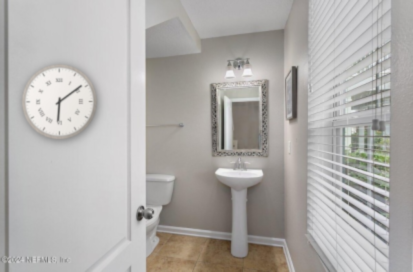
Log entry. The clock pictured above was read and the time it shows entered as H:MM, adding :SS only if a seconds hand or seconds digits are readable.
6:09
